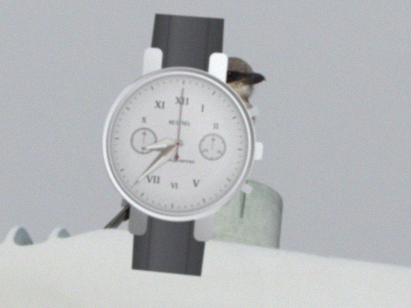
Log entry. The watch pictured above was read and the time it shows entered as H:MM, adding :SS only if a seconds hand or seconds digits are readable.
8:37
